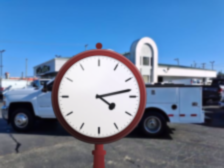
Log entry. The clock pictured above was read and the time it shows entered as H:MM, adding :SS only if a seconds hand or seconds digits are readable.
4:13
